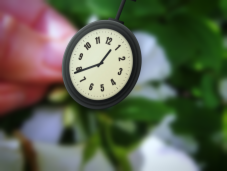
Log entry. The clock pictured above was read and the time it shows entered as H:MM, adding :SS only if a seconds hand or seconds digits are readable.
12:39
